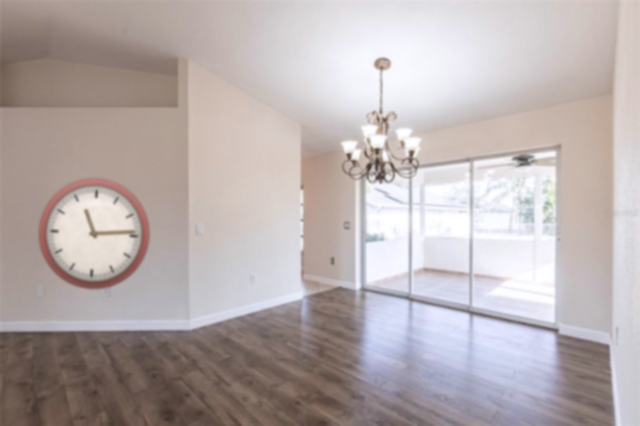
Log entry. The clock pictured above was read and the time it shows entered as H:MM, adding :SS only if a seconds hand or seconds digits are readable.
11:14
